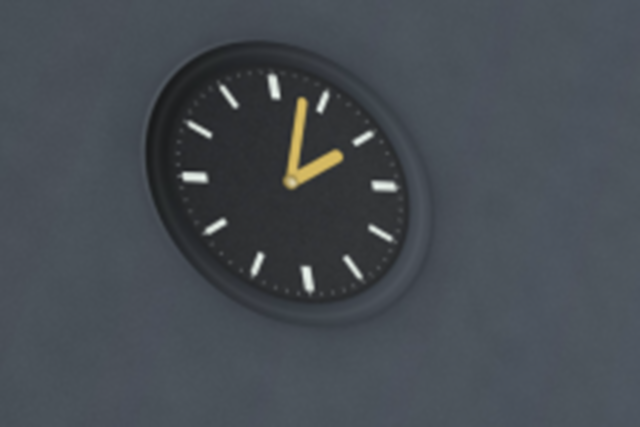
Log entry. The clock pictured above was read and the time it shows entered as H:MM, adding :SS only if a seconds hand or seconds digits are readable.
2:03
